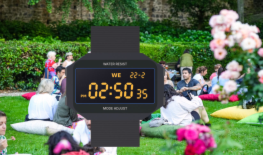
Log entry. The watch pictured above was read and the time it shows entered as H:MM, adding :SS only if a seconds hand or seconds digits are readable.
2:50:35
